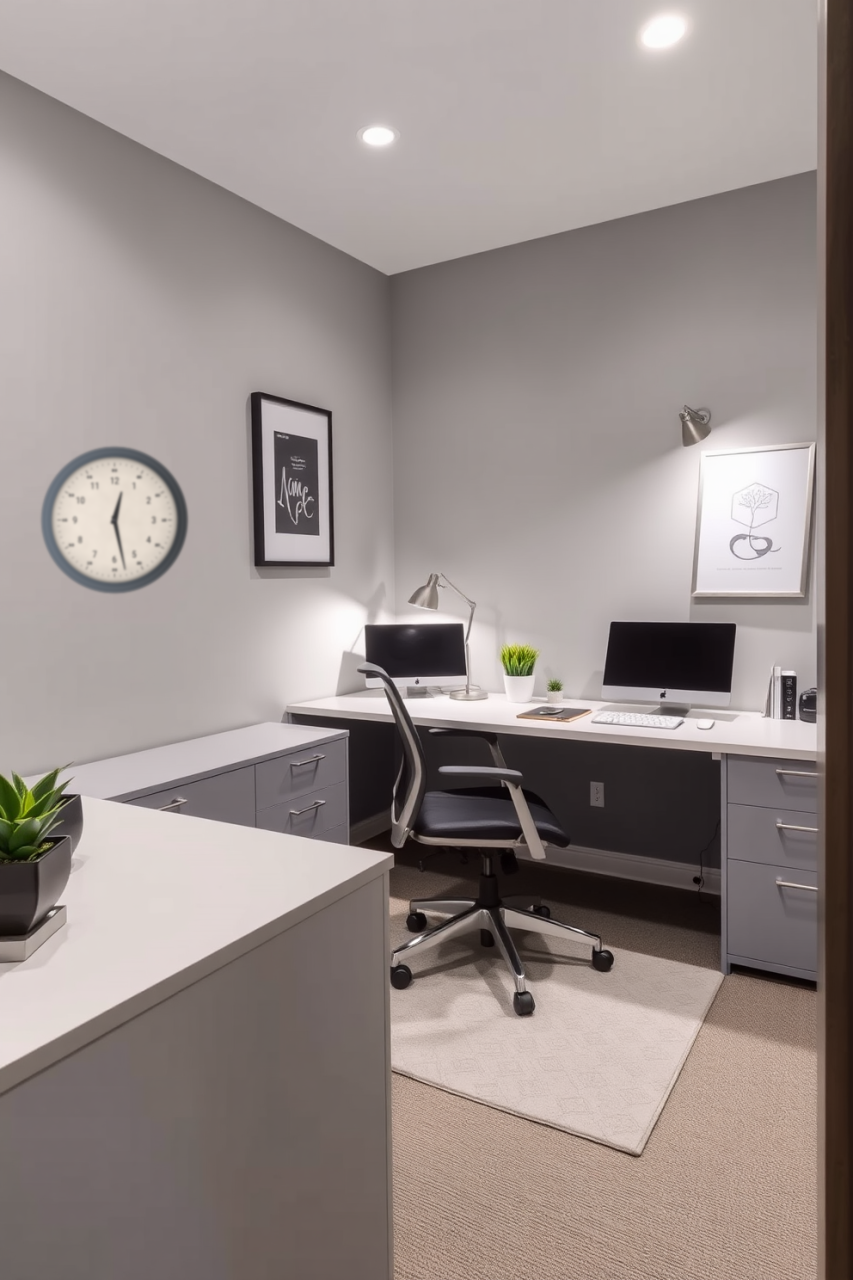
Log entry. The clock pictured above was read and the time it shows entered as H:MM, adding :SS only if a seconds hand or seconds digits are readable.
12:28
